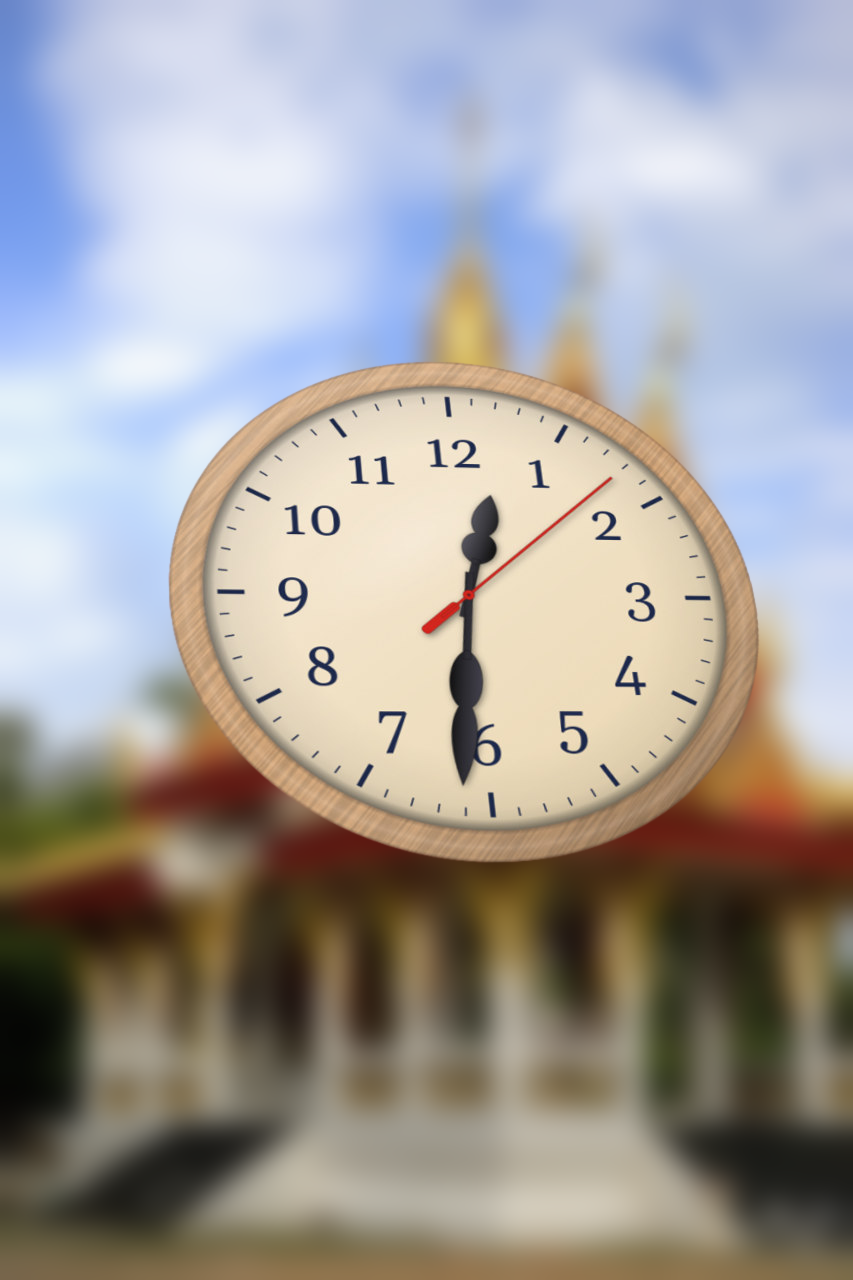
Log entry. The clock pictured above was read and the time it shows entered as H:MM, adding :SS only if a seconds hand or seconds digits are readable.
12:31:08
